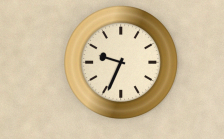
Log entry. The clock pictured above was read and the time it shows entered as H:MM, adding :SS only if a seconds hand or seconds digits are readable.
9:34
